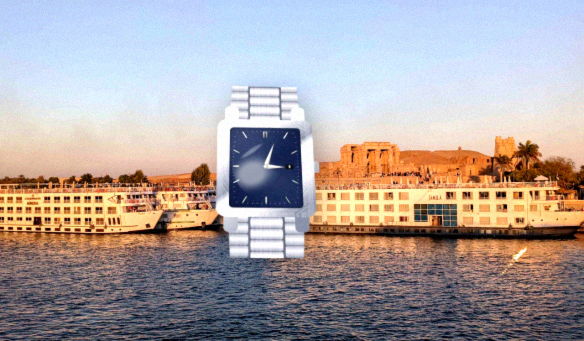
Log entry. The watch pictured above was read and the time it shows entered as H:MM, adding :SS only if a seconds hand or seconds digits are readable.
3:03
